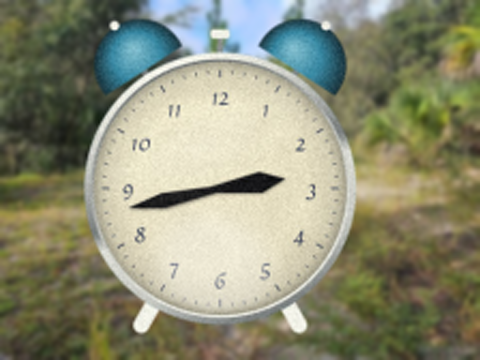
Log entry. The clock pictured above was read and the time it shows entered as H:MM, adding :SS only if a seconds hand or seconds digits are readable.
2:43
